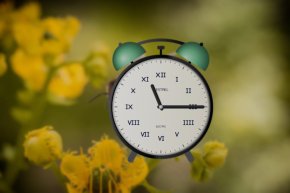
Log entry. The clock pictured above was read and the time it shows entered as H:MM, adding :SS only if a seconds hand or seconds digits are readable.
11:15
